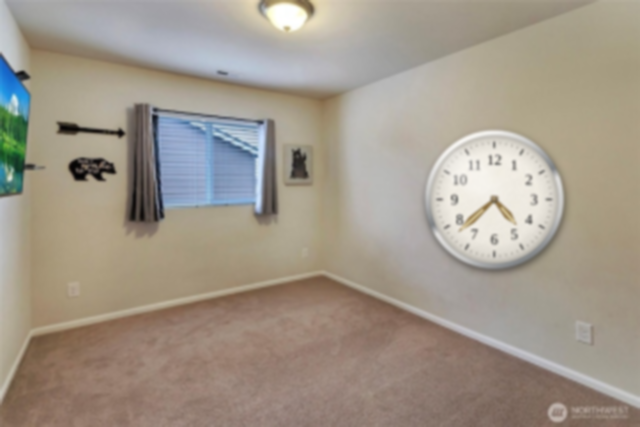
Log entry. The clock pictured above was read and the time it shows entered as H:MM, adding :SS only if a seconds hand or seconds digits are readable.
4:38
